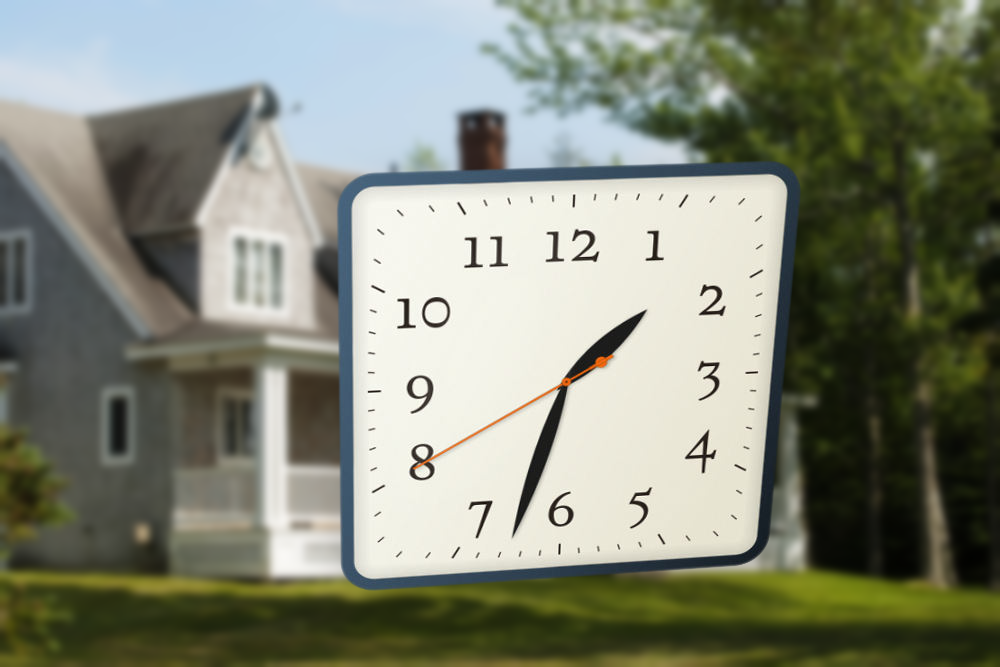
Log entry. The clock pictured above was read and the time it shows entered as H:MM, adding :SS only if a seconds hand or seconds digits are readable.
1:32:40
